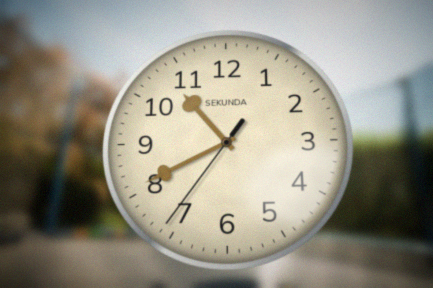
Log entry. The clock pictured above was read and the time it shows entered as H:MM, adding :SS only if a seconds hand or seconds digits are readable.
10:40:36
